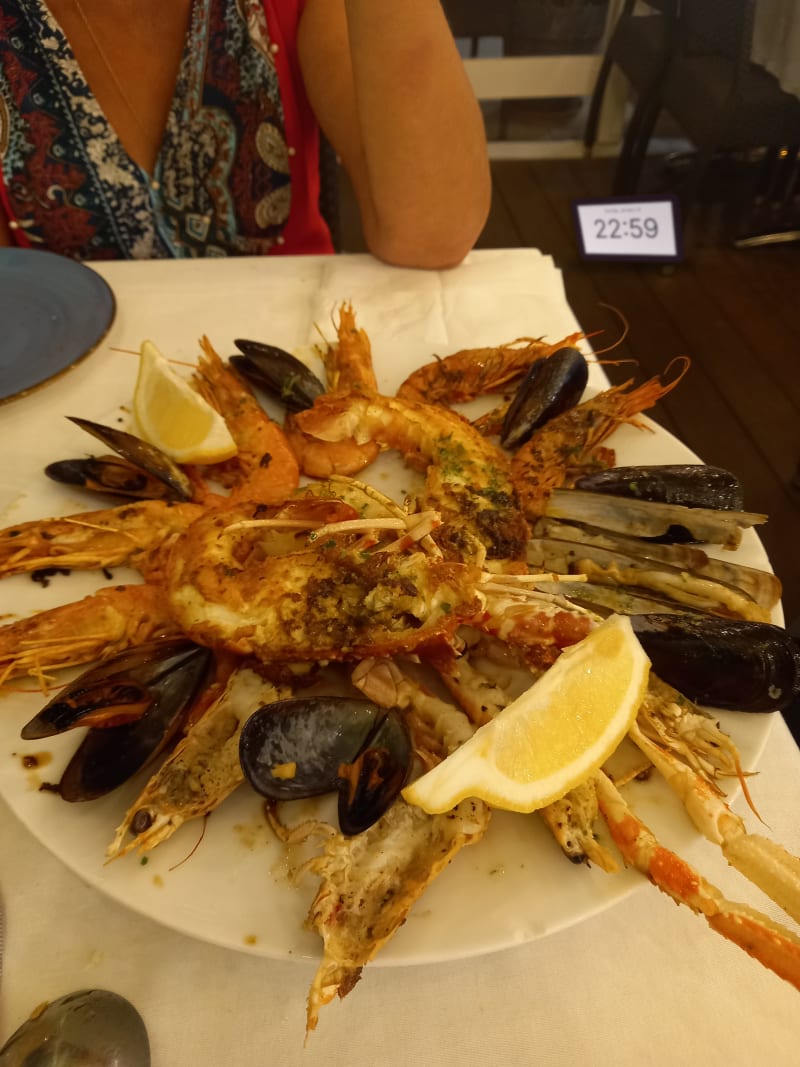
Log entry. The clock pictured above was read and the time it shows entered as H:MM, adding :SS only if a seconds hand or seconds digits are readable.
22:59
